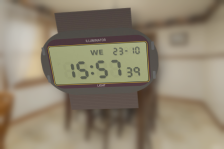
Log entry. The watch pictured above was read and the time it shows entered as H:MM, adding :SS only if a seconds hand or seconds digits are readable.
15:57:39
